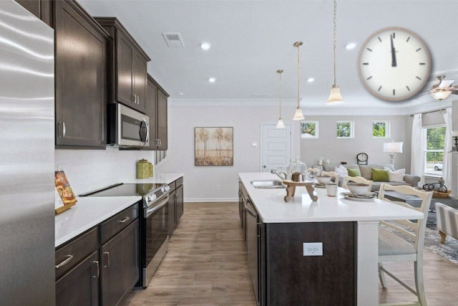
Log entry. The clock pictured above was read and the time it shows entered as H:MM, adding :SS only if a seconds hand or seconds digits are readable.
11:59
